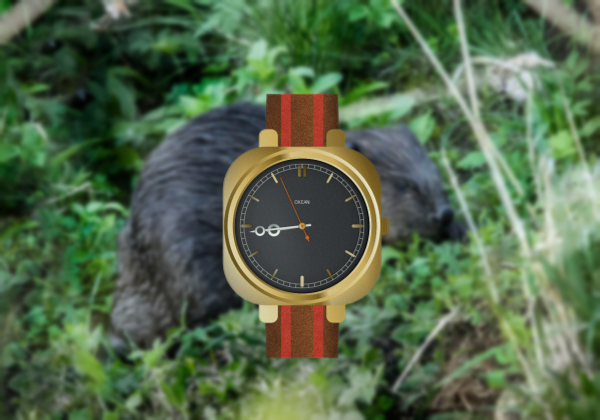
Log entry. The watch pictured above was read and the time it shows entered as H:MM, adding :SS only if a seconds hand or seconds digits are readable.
8:43:56
